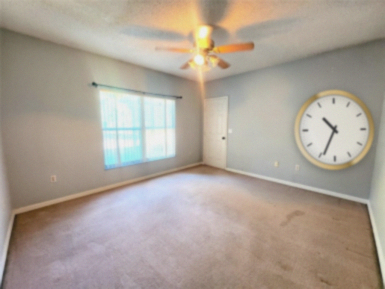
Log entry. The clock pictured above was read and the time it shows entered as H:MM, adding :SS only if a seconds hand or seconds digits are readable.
10:34
